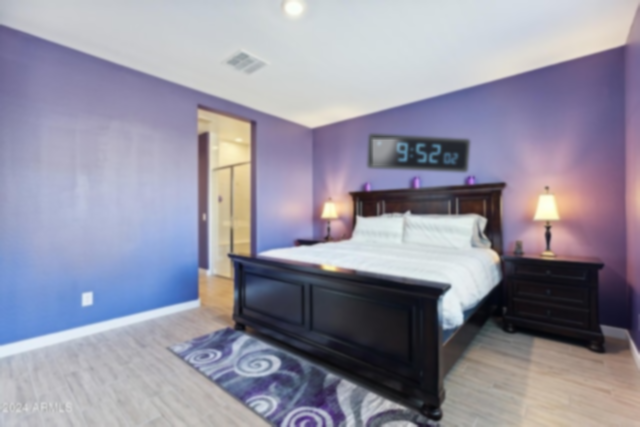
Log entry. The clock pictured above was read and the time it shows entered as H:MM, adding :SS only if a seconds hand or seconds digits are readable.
9:52
